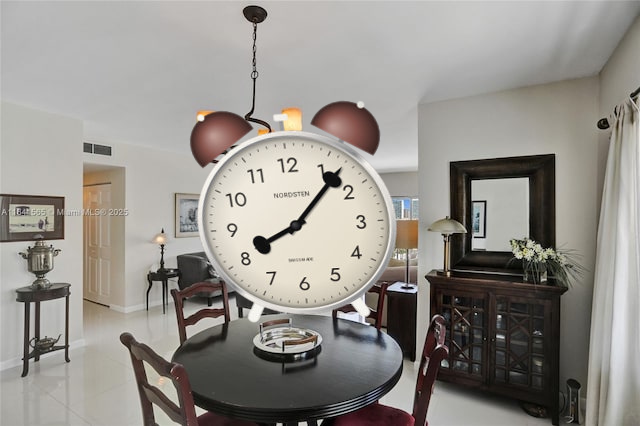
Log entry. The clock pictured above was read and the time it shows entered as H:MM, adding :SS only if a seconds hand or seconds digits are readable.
8:07
